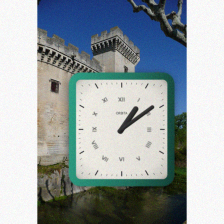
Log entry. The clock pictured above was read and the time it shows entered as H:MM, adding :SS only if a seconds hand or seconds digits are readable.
1:09
